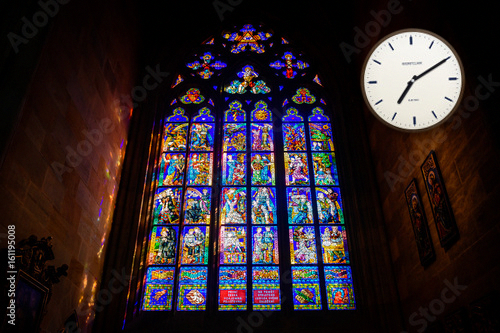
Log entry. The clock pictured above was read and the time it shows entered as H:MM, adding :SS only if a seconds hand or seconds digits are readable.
7:10
